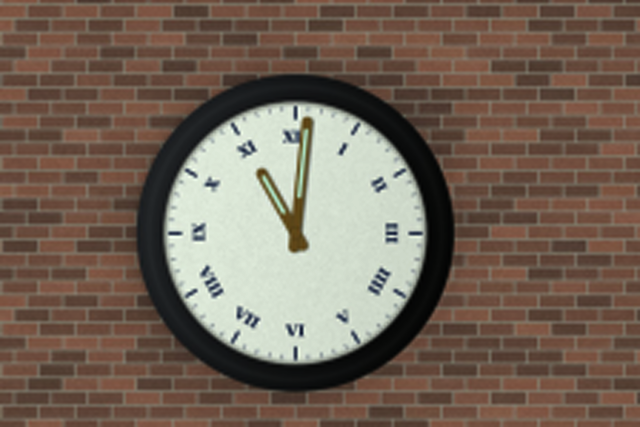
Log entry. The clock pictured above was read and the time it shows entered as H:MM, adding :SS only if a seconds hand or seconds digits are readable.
11:01
